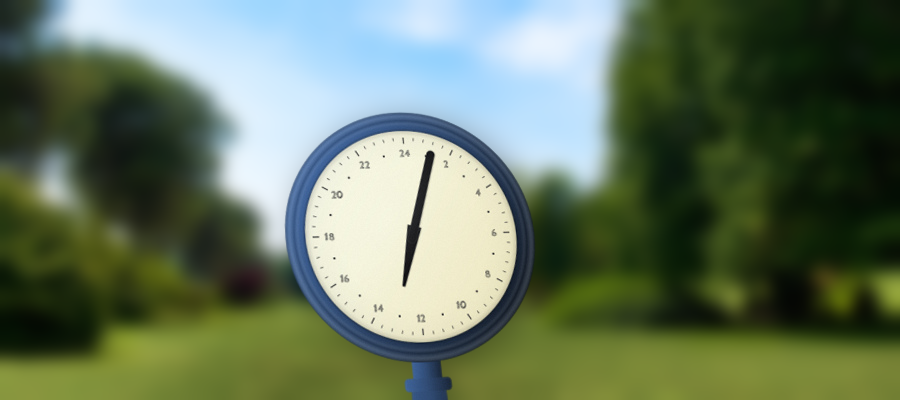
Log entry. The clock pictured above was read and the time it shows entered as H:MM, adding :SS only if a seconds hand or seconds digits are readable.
13:03
